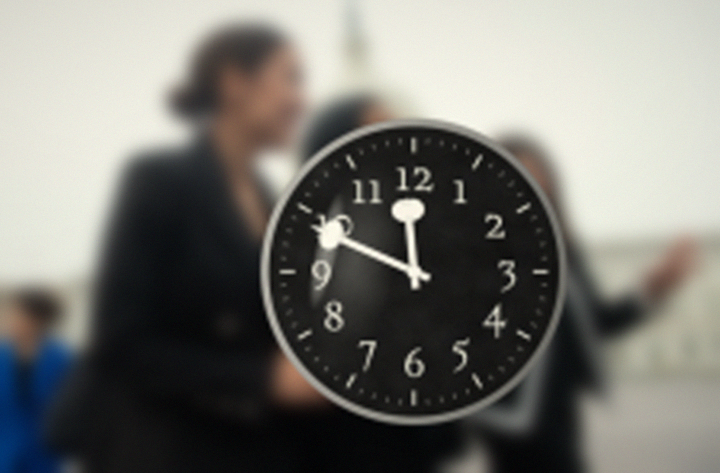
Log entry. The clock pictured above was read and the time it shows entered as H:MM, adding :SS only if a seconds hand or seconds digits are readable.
11:49
